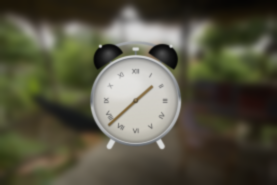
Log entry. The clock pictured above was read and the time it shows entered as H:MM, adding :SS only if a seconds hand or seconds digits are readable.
1:38
